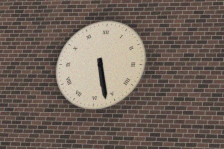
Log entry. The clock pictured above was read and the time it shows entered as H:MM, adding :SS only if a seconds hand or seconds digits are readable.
5:27
